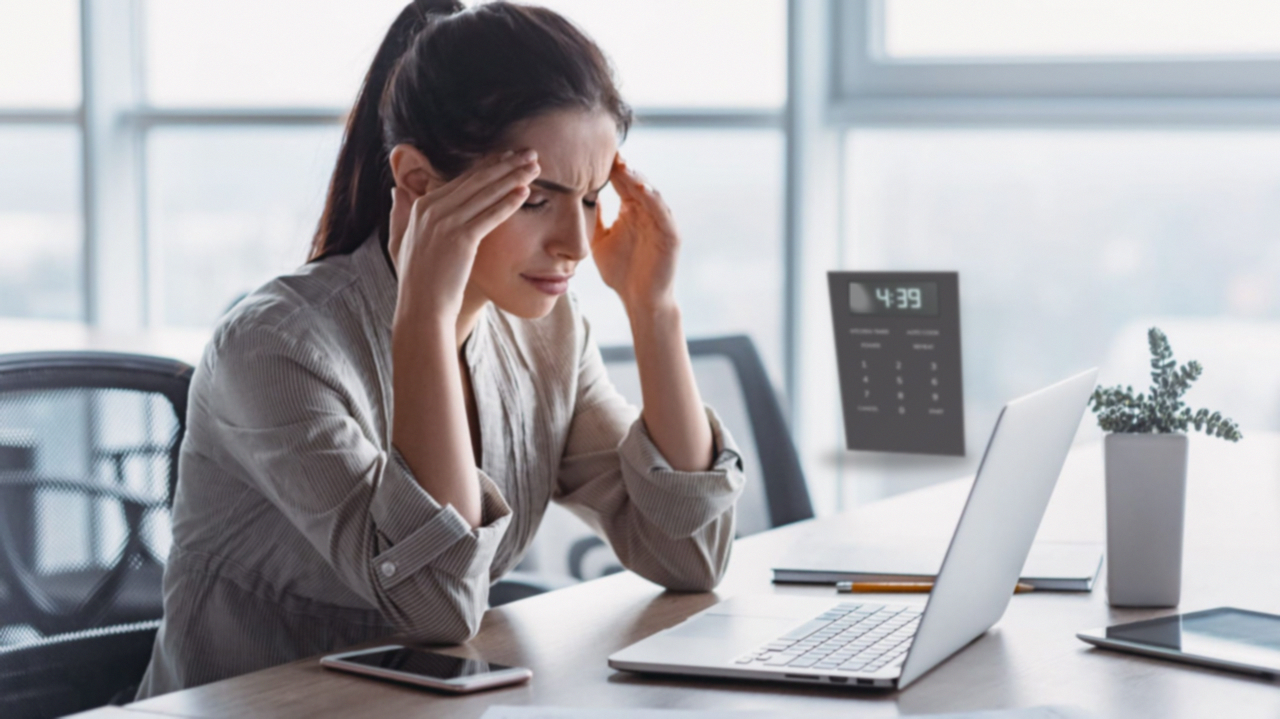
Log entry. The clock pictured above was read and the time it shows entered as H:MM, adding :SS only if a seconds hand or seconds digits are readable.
4:39
